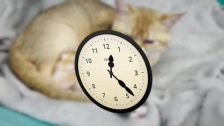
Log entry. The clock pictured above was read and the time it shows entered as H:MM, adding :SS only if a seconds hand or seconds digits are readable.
12:23
